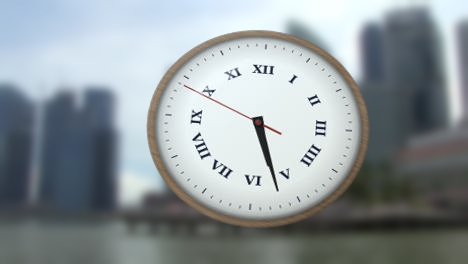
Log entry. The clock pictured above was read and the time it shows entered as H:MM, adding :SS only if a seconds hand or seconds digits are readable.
5:26:49
